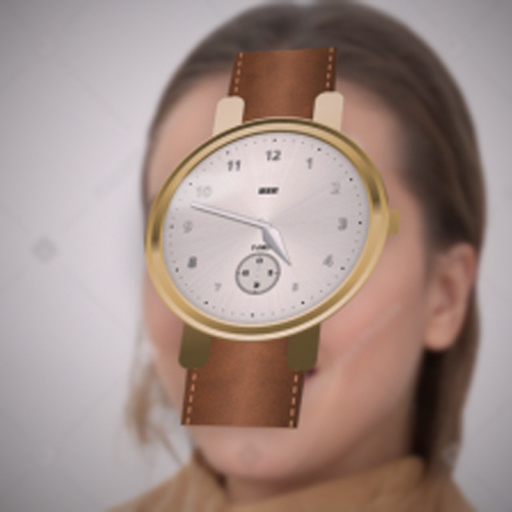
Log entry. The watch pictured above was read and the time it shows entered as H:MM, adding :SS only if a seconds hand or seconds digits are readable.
4:48
